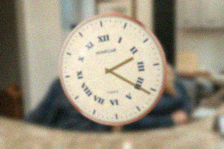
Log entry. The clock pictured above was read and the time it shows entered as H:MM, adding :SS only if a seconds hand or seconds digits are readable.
2:21
